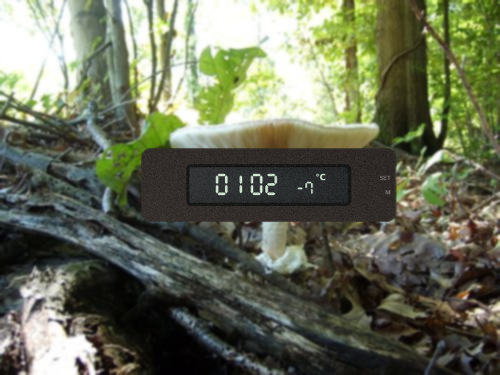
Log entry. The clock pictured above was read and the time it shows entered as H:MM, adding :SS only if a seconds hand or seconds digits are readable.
1:02
